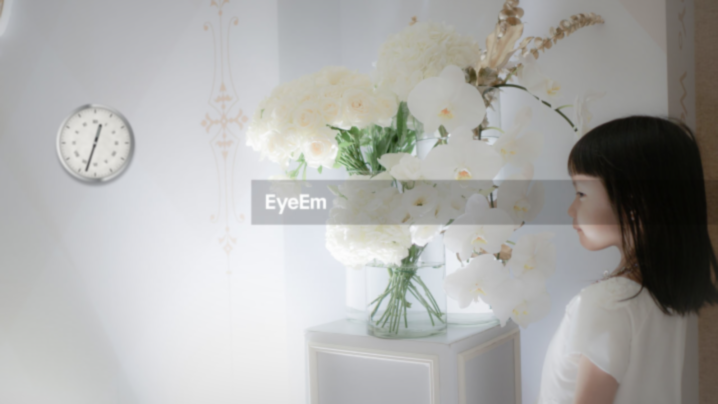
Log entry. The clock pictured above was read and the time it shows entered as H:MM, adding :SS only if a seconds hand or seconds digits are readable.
12:33
